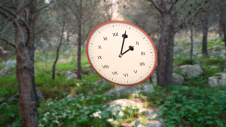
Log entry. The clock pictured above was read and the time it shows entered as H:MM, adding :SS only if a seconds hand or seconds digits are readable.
2:04
